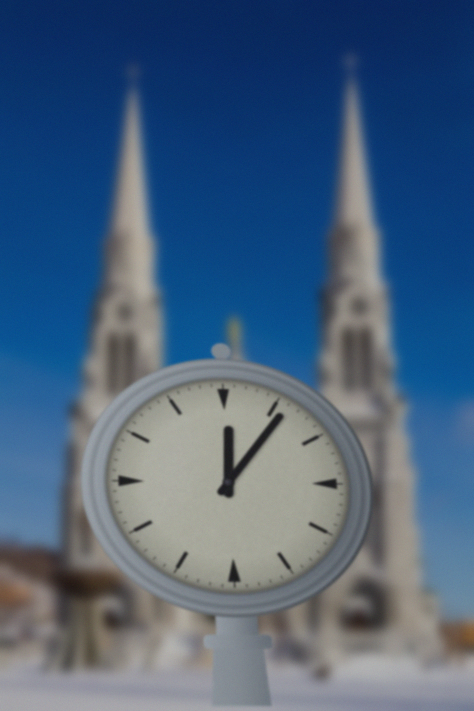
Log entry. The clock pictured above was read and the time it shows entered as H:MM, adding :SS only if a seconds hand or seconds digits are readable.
12:06
